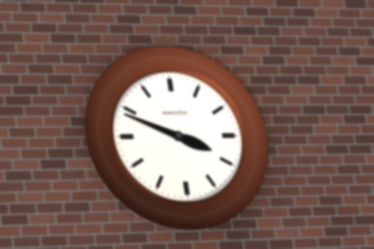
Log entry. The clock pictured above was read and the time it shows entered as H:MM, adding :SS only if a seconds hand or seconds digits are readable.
3:49
